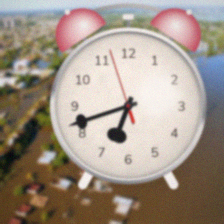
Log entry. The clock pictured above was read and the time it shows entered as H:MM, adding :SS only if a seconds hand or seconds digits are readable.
6:41:57
